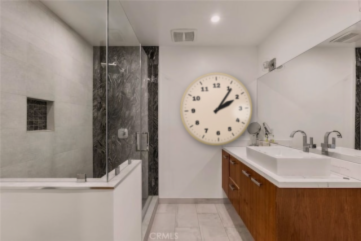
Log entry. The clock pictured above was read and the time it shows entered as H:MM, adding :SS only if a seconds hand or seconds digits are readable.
2:06
